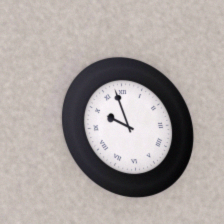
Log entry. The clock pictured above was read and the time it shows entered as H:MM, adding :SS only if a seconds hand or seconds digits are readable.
9:58
